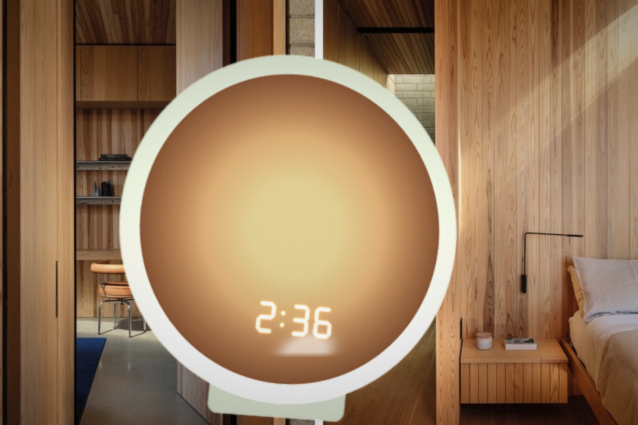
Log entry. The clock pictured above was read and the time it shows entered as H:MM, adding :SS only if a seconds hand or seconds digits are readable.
2:36
